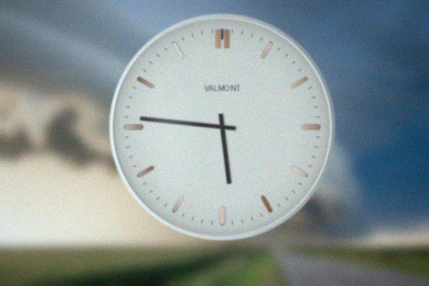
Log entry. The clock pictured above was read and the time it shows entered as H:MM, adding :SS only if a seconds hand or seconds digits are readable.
5:46
